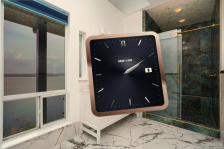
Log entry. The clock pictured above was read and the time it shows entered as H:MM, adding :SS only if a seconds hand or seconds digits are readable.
2:10
